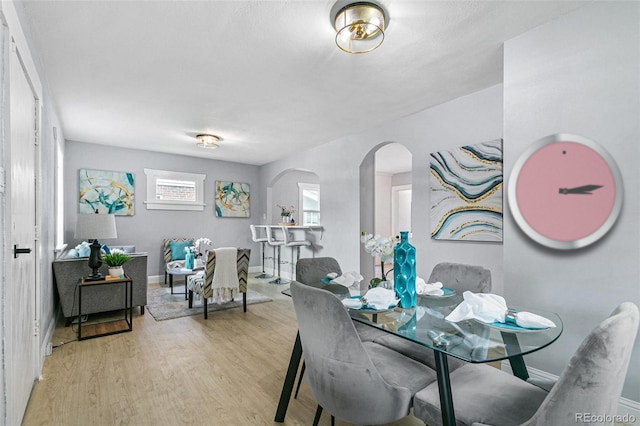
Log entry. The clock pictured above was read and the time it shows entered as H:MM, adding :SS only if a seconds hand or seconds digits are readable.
3:14
